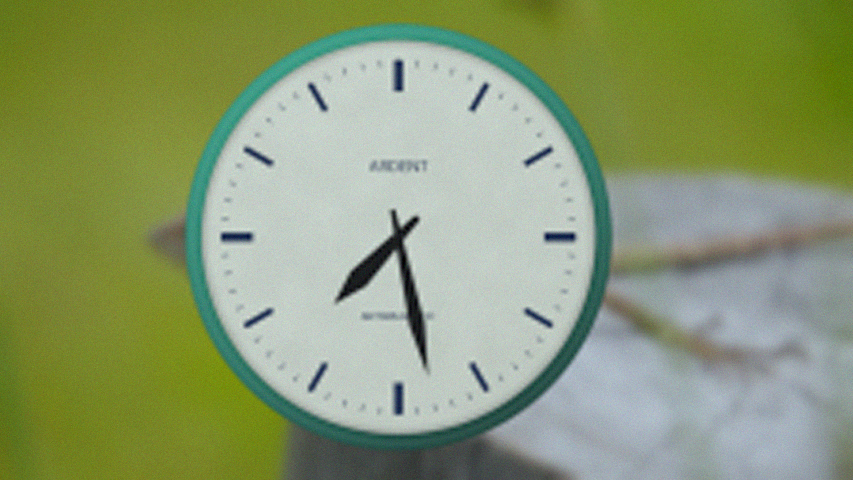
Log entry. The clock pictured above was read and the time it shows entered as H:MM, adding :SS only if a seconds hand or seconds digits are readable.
7:28
